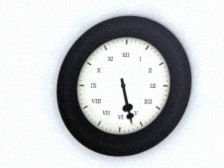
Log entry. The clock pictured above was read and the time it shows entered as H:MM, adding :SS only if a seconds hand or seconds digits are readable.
5:27
